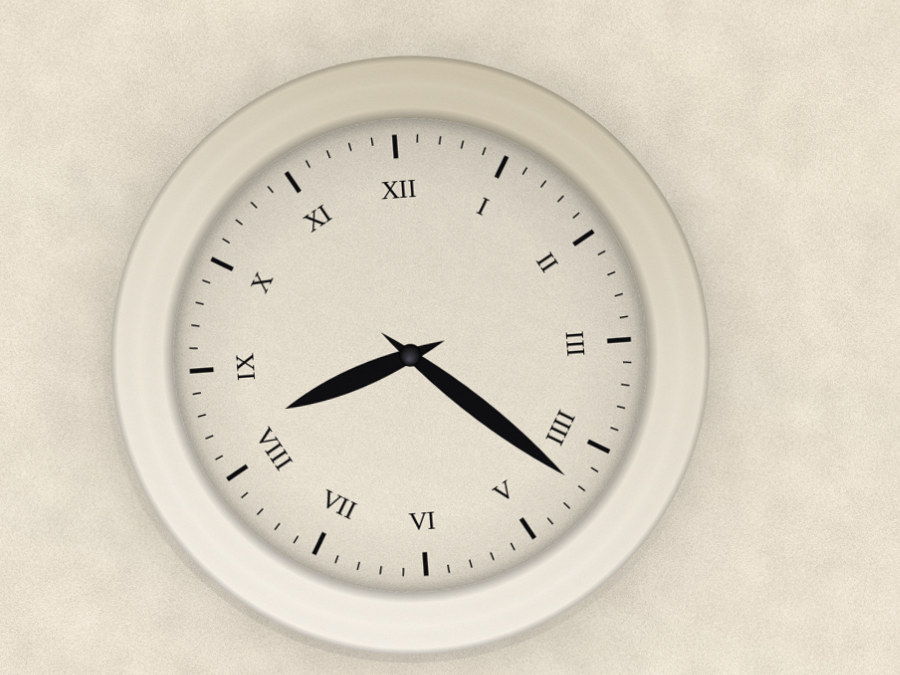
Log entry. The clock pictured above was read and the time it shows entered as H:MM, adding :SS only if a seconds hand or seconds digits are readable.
8:22
